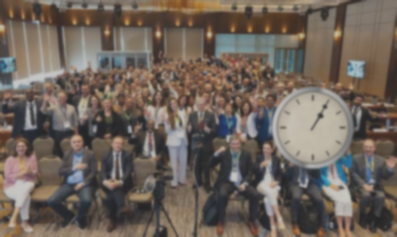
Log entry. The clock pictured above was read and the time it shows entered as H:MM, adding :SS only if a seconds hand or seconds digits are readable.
1:05
